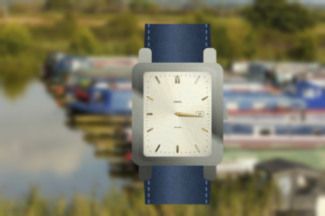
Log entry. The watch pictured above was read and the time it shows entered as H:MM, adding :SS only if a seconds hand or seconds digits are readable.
3:16
